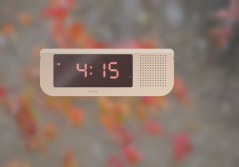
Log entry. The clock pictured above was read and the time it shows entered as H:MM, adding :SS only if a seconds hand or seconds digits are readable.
4:15
